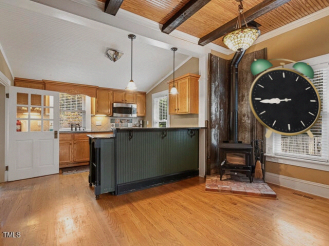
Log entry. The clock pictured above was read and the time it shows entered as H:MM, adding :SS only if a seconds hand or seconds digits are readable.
8:44
